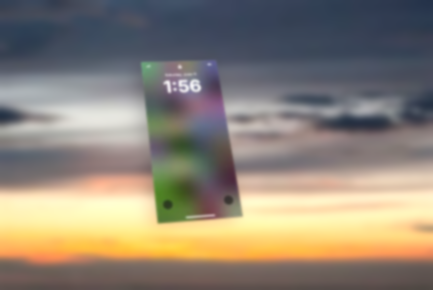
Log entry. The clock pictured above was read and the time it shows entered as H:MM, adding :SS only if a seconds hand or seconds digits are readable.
1:56
